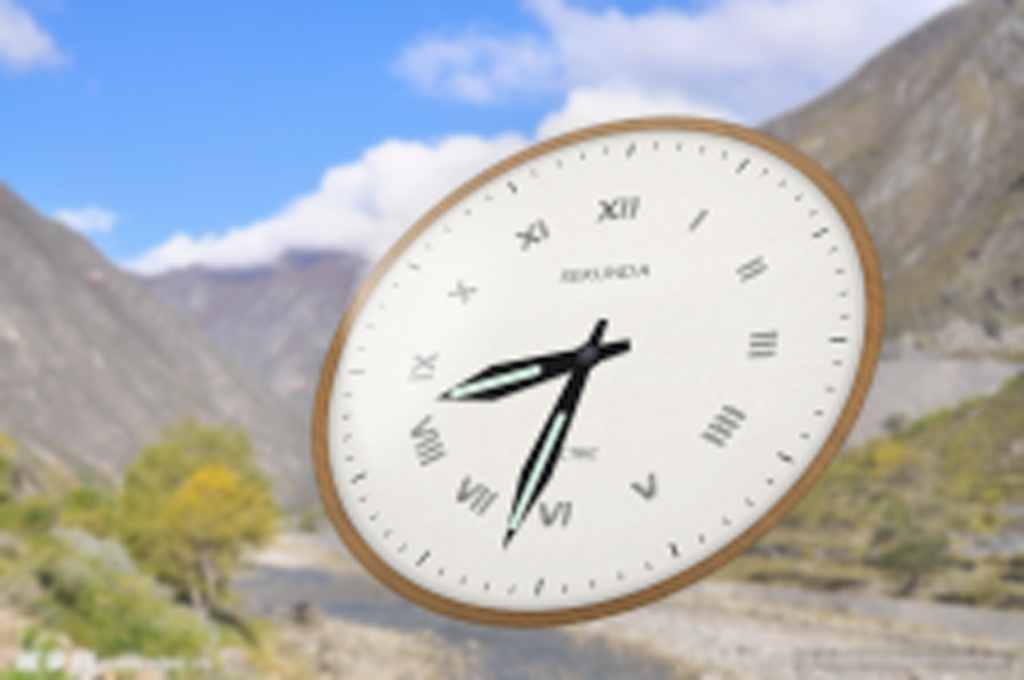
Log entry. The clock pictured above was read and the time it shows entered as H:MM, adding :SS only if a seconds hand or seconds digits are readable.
8:32
